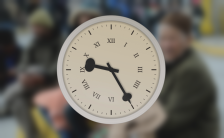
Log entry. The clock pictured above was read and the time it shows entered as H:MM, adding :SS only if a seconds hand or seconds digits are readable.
9:25
